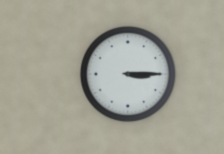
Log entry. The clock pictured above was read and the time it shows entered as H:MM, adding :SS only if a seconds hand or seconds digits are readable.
3:15
